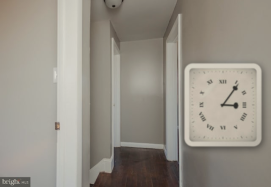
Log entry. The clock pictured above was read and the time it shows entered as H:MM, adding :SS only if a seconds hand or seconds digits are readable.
3:06
